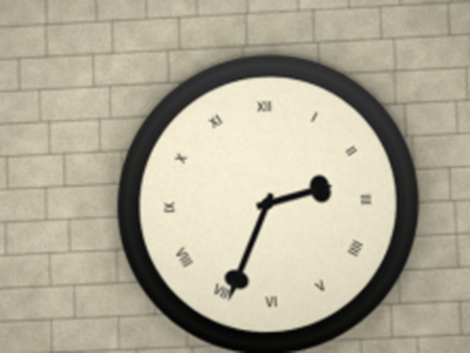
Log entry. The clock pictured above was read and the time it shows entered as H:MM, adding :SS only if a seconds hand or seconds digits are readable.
2:34
